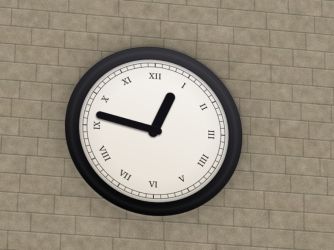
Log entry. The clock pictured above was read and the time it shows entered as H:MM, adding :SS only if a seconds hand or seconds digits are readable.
12:47
